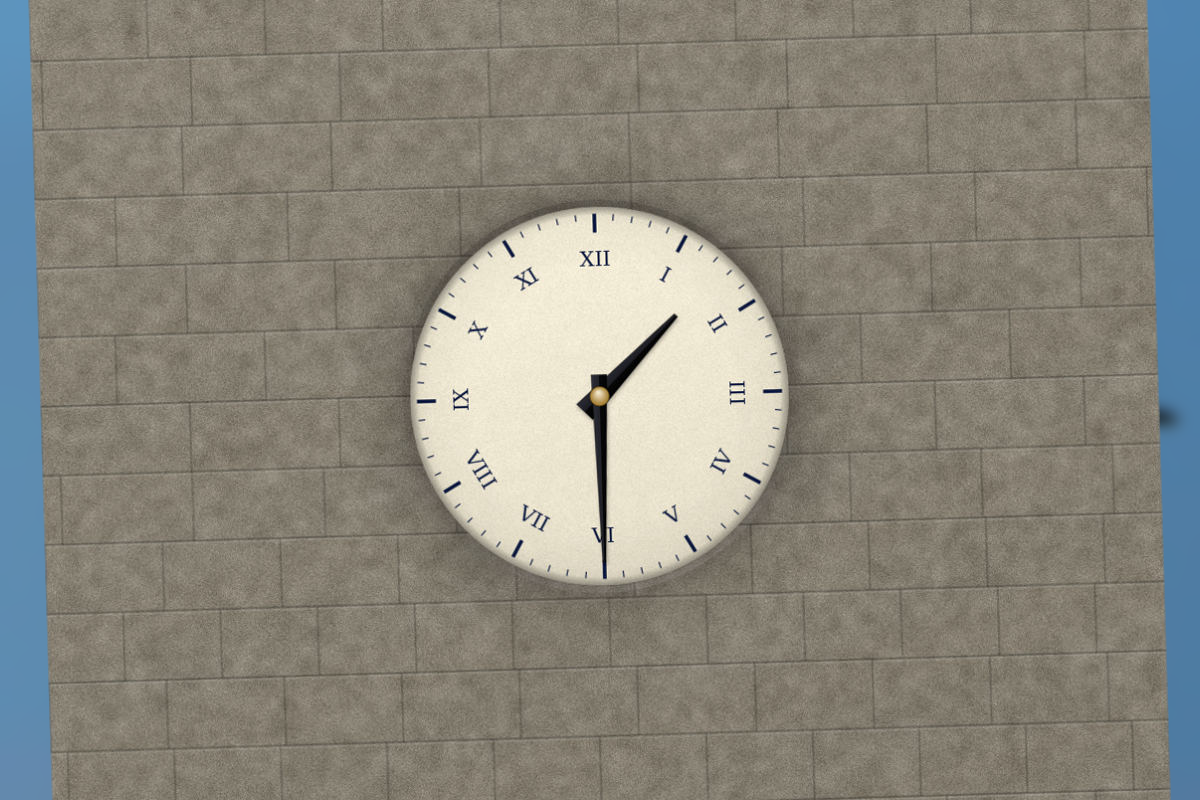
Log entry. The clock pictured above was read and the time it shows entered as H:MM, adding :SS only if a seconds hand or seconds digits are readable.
1:30
